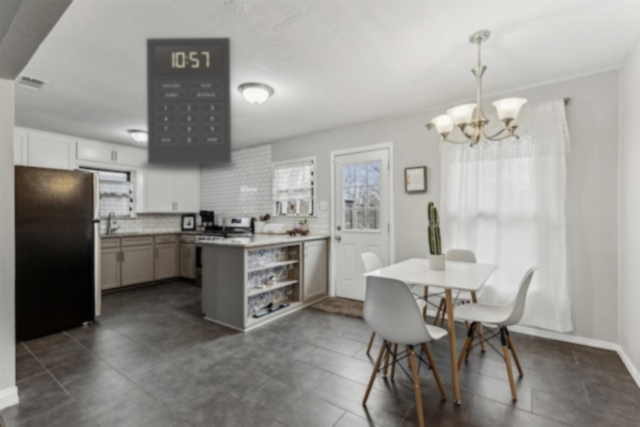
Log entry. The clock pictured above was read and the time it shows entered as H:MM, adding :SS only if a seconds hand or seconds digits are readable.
10:57
